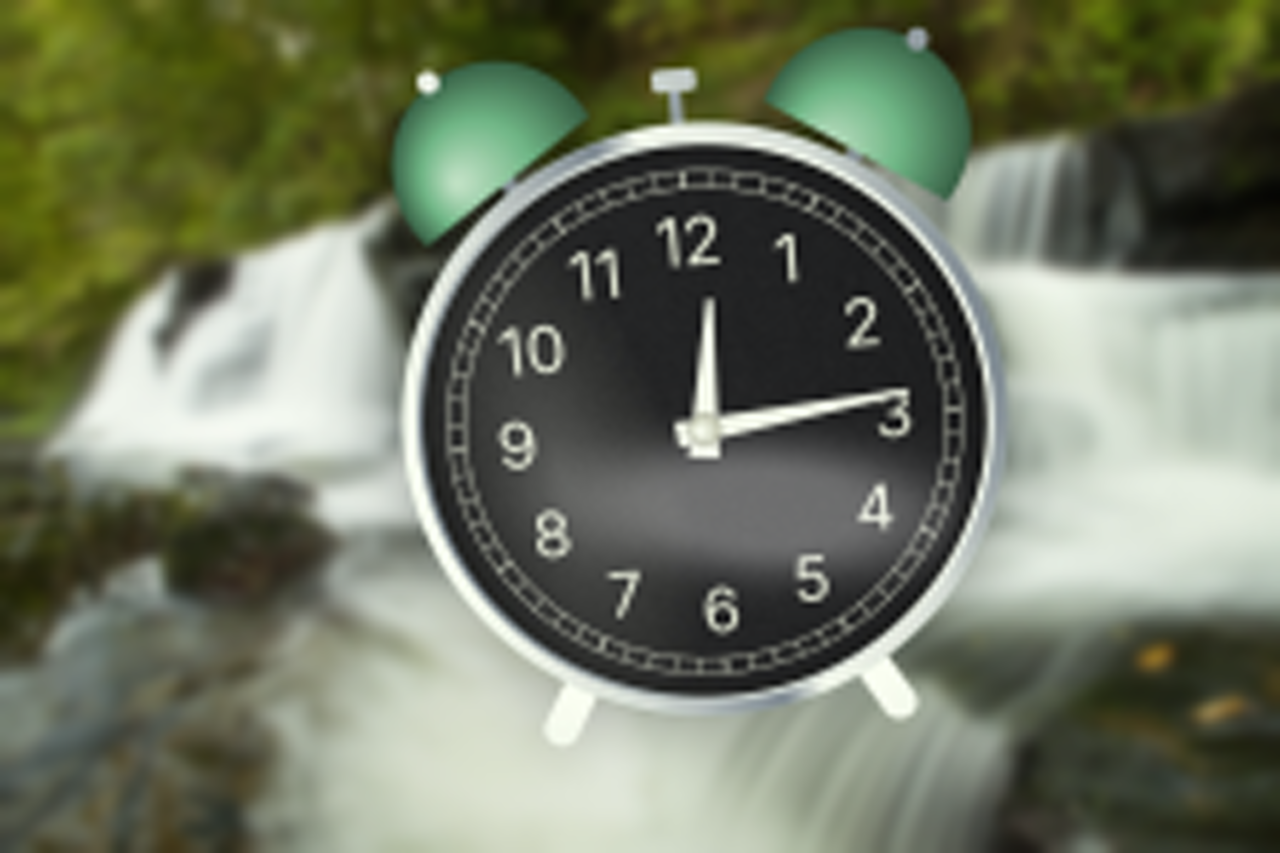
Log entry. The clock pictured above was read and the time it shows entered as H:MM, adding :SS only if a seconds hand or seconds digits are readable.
12:14
